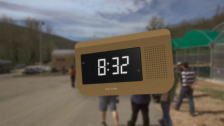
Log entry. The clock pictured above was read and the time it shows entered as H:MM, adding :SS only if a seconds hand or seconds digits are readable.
8:32
